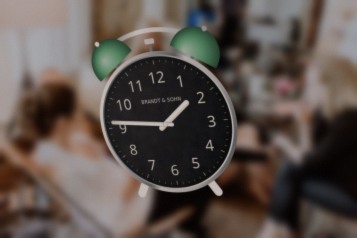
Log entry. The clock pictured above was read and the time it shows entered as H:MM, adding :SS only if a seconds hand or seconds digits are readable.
1:46
